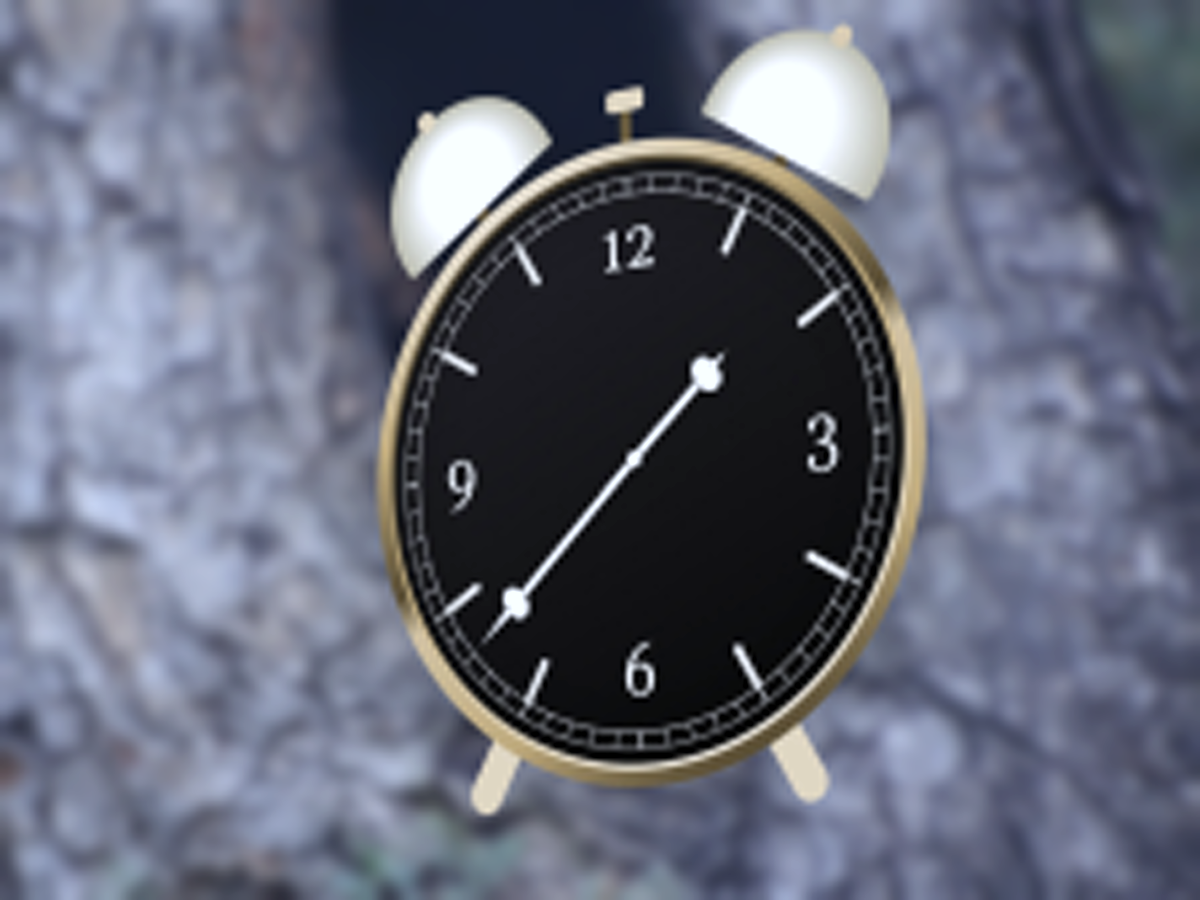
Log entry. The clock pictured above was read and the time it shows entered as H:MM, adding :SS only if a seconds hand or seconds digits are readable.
1:38
